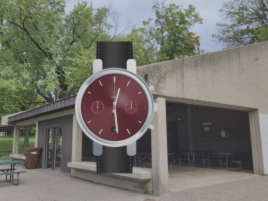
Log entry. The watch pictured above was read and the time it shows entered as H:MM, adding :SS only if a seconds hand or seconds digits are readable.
12:29
